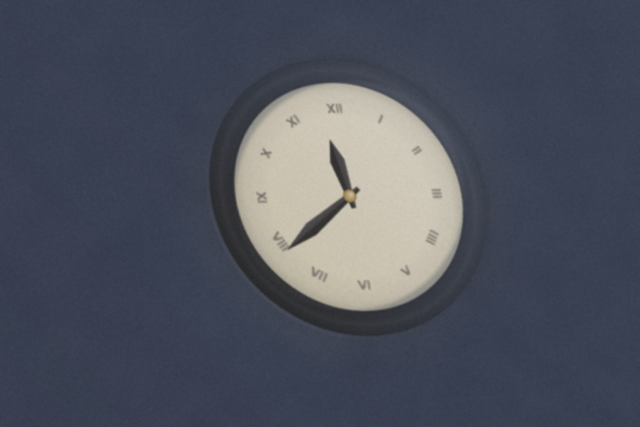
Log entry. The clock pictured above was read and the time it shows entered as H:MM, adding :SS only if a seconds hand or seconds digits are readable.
11:39
